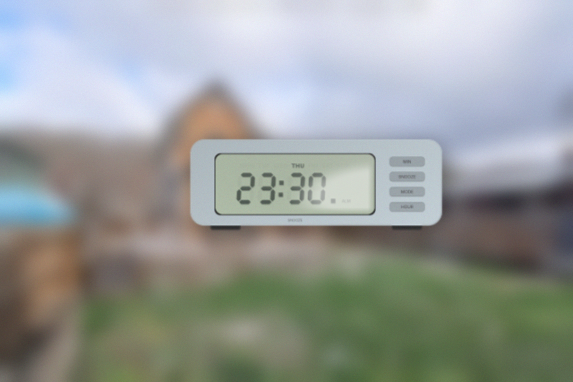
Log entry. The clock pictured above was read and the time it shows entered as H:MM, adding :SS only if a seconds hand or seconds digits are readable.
23:30
